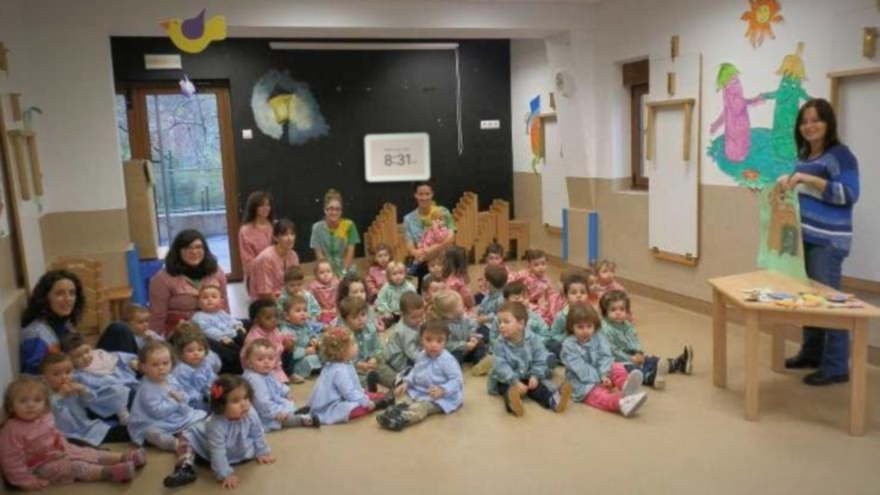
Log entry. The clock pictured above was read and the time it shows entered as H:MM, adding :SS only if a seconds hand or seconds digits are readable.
8:31
